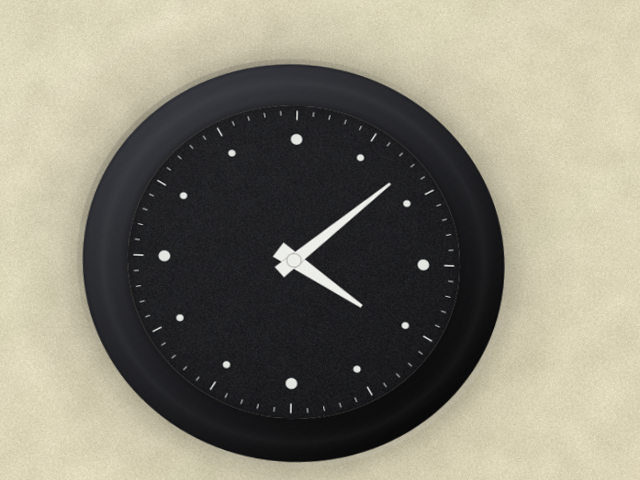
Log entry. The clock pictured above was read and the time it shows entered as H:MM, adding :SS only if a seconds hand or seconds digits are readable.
4:08
